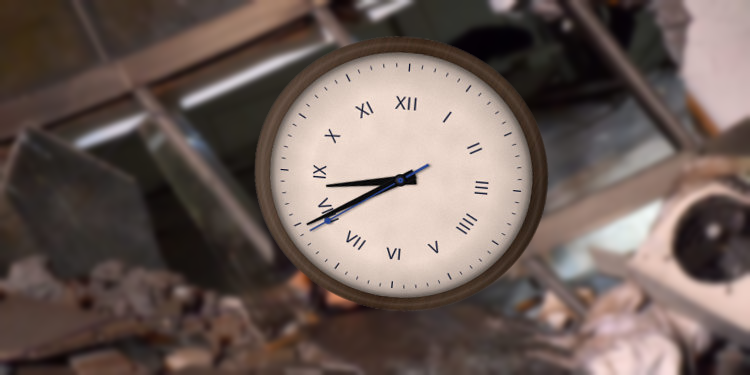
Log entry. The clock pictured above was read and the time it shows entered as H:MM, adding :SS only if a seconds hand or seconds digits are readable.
8:39:39
